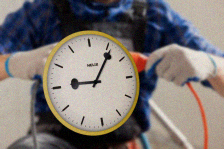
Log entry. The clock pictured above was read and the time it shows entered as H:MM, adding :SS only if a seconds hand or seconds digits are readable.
9:06
